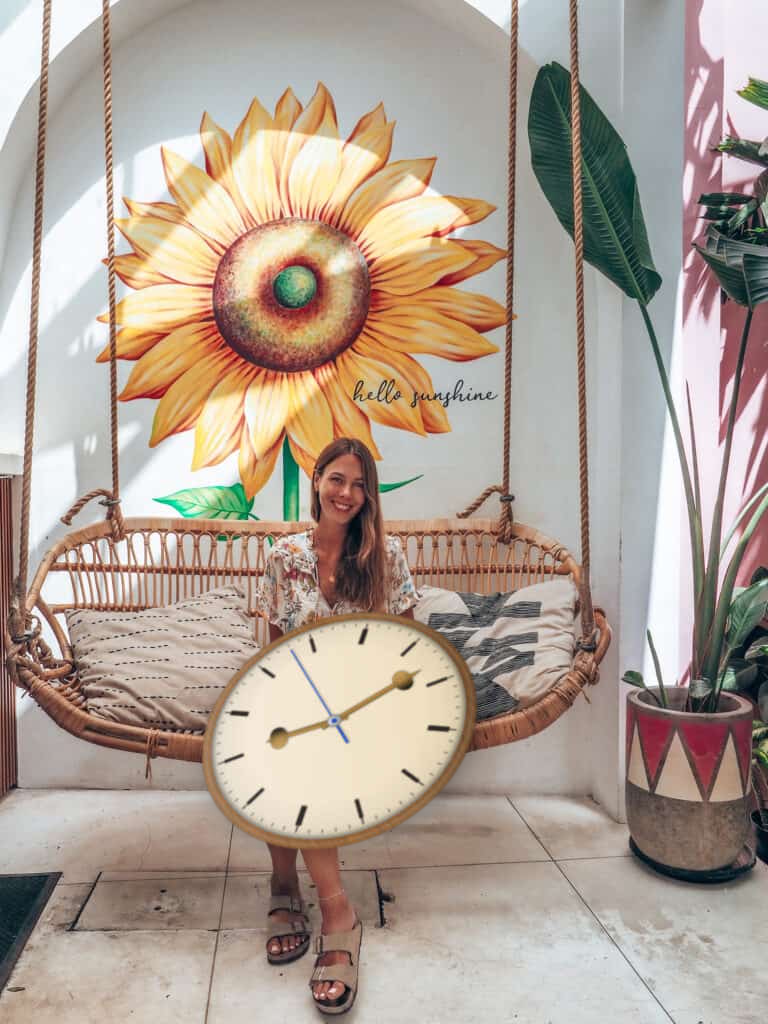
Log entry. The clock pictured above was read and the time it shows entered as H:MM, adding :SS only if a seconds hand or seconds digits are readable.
8:07:53
